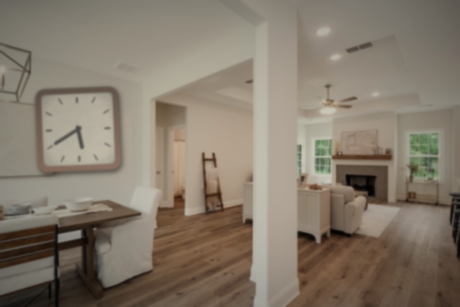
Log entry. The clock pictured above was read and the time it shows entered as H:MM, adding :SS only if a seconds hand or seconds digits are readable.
5:40
